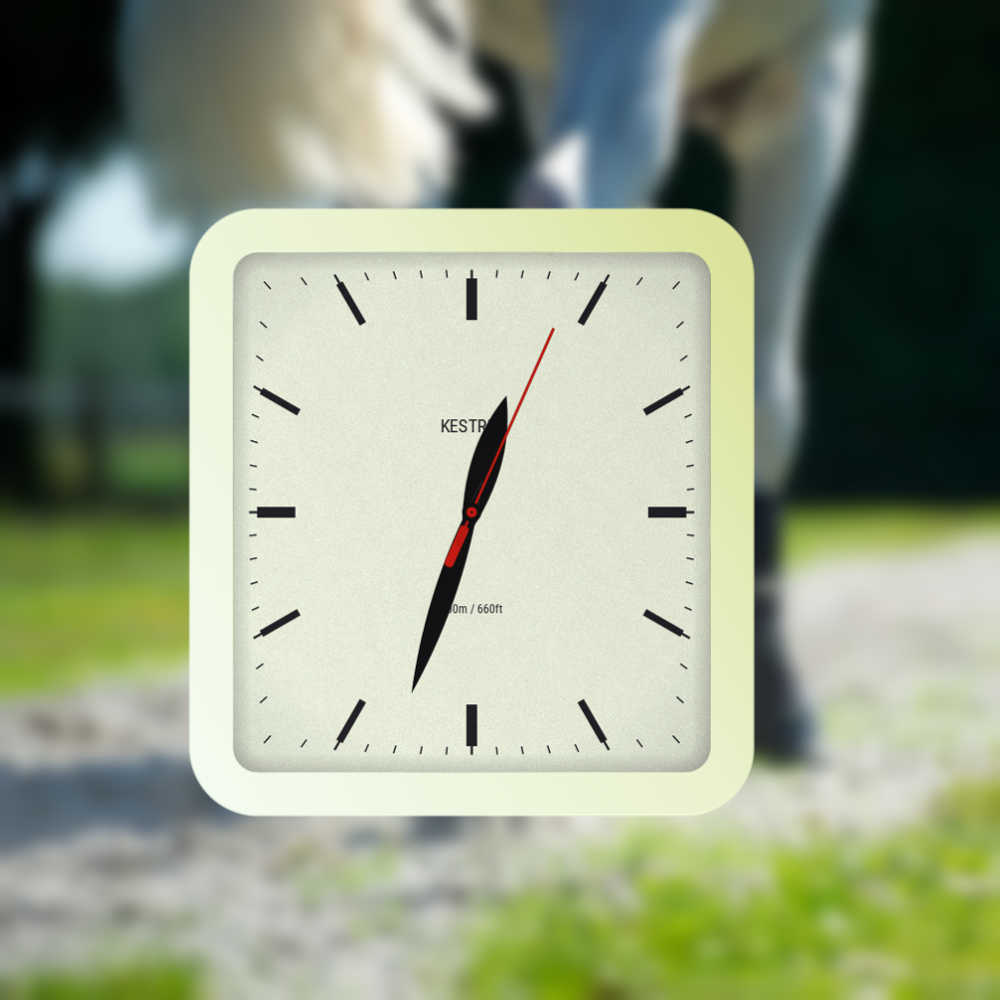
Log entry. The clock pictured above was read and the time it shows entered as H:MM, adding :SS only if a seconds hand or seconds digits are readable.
12:33:04
